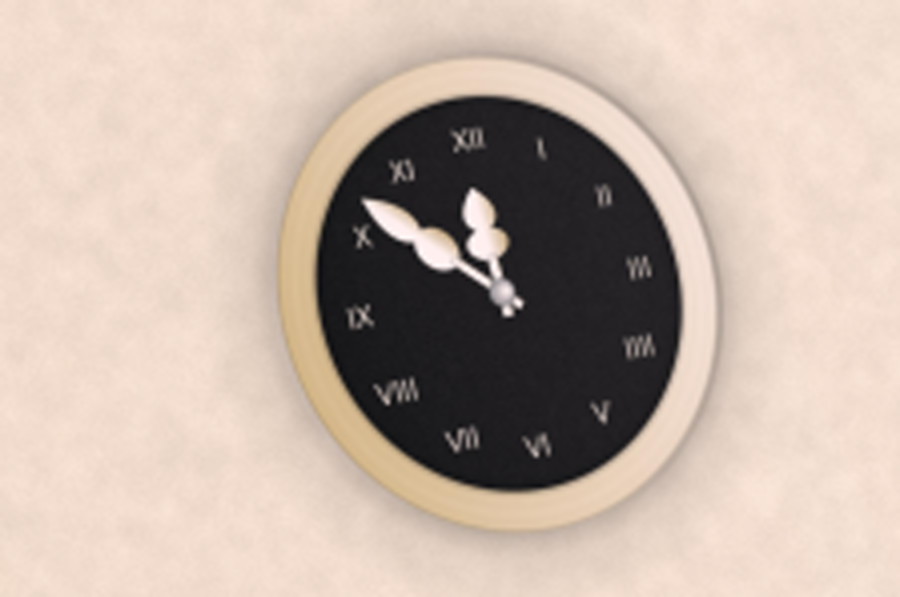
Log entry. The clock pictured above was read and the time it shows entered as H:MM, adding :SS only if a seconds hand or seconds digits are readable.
11:52
